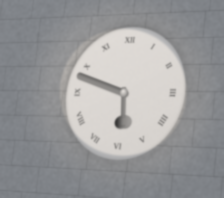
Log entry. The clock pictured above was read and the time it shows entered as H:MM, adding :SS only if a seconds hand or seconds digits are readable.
5:48
